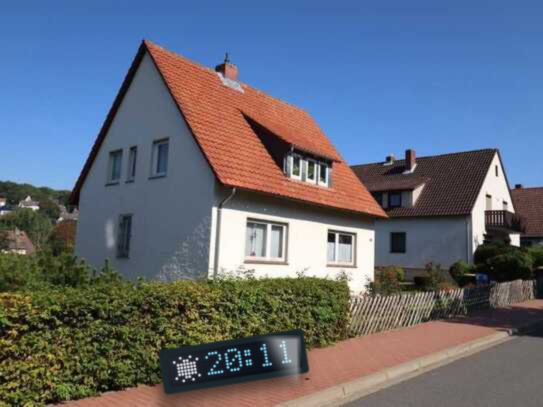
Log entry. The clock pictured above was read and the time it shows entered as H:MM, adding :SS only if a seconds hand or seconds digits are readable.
20:11
